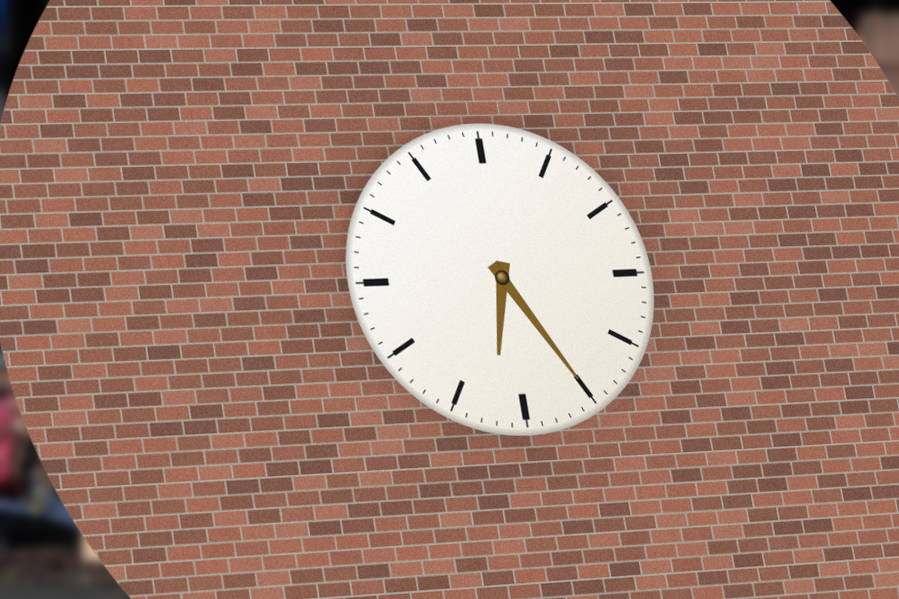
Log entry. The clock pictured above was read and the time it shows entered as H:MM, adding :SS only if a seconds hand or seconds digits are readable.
6:25
